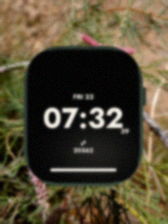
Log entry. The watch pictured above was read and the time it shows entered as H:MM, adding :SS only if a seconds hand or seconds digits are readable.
7:32
